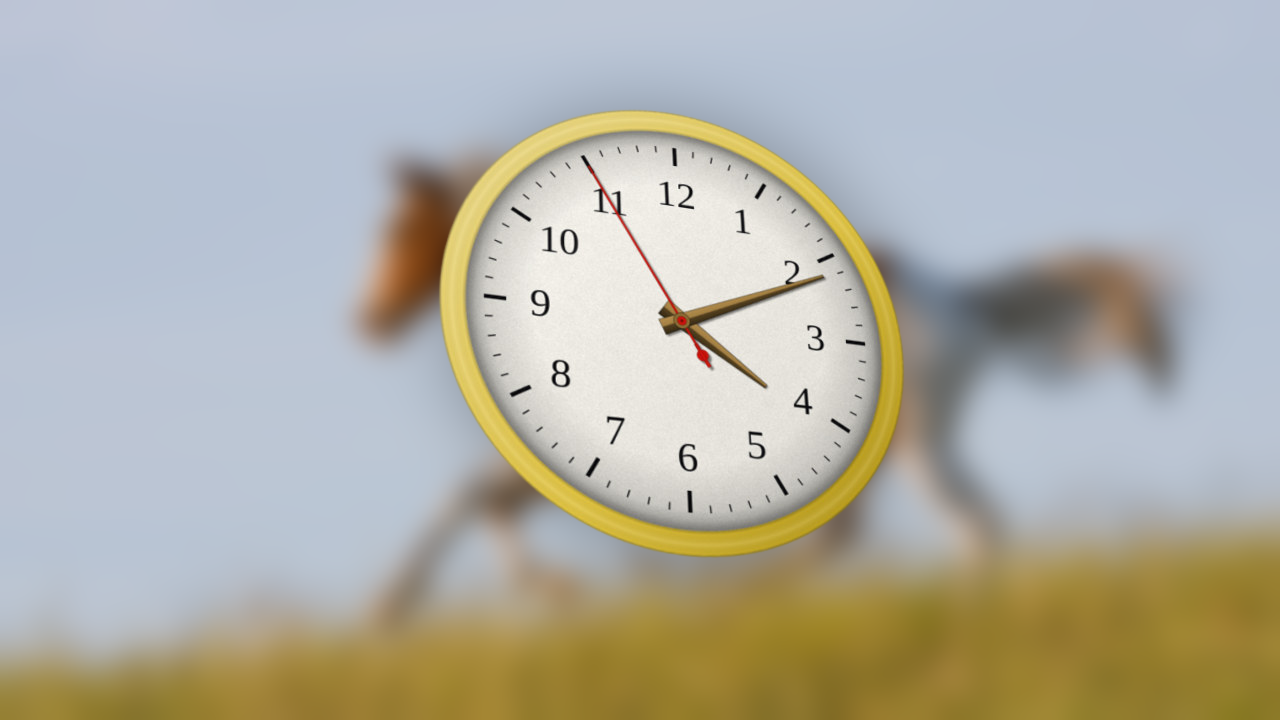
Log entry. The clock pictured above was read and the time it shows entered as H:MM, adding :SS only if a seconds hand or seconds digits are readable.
4:10:55
